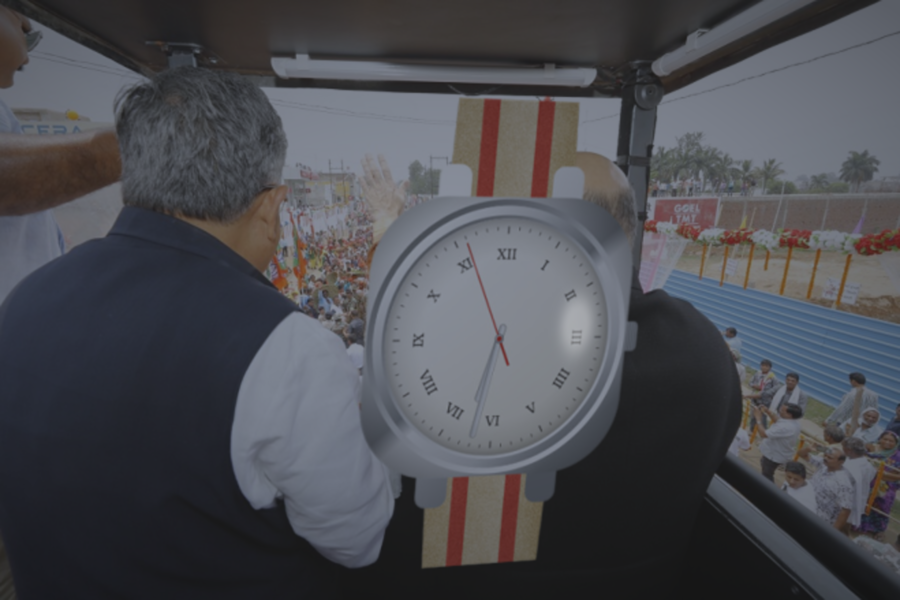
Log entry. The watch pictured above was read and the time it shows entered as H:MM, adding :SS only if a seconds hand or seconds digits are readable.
6:31:56
